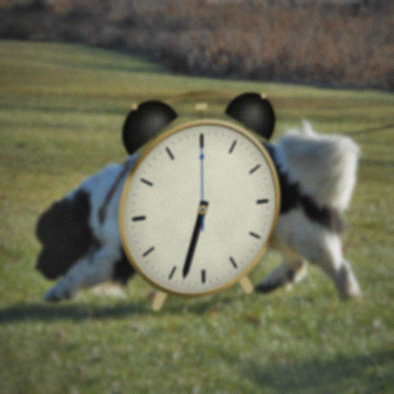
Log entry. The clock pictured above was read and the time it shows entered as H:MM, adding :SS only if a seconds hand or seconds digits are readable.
6:33:00
